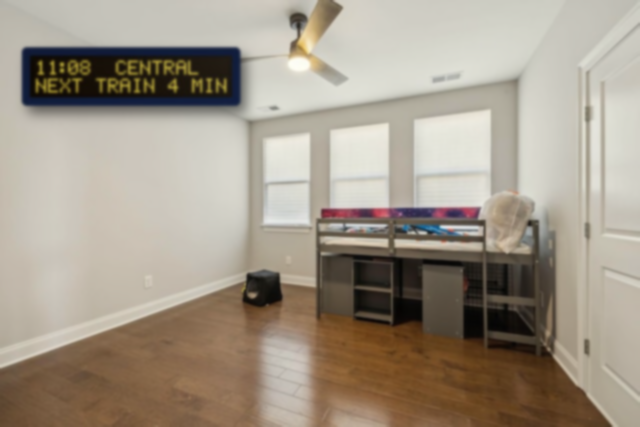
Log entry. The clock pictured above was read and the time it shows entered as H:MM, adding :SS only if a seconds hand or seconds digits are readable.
11:08
